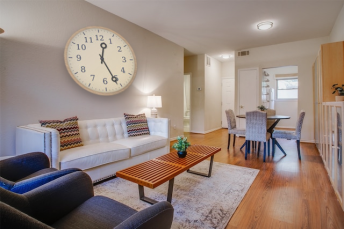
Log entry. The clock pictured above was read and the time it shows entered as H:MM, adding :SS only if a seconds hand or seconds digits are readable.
12:26
